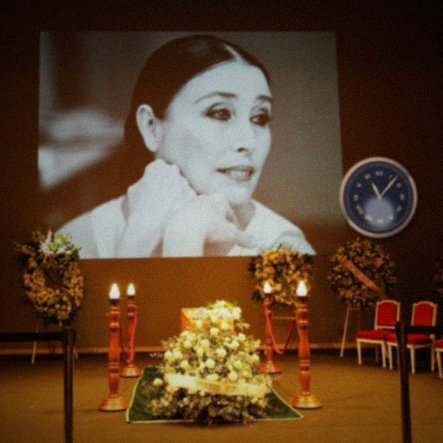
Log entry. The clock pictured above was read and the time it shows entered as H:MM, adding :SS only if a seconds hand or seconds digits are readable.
11:07
